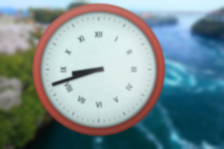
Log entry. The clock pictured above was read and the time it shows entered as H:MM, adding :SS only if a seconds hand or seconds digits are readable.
8:42
